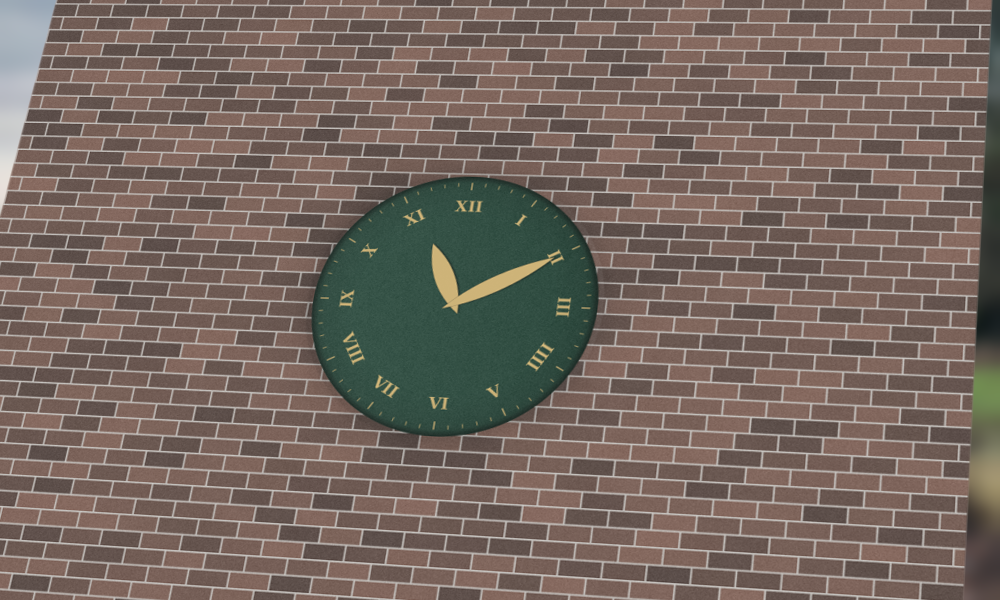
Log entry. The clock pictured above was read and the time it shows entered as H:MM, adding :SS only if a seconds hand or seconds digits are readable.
11:10
